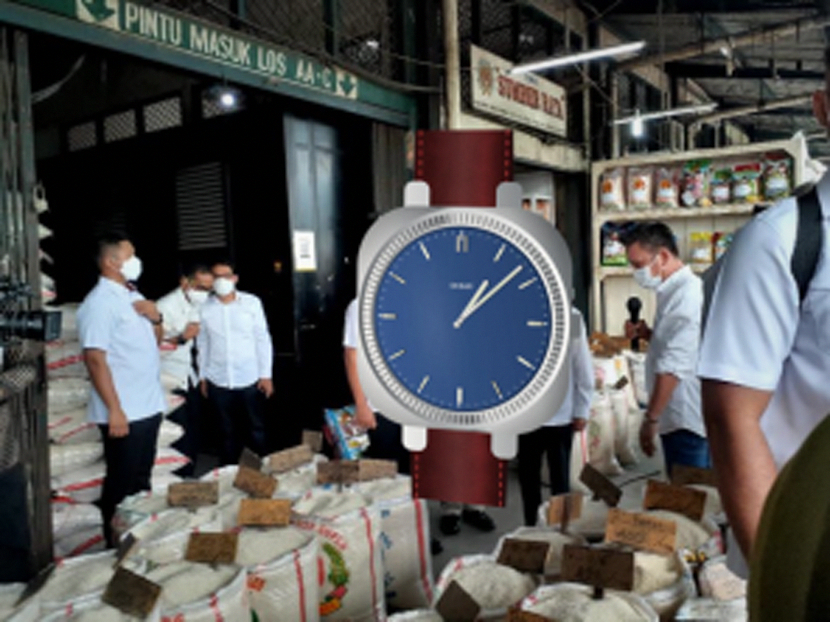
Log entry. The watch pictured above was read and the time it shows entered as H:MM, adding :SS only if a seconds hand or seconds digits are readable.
1:08
